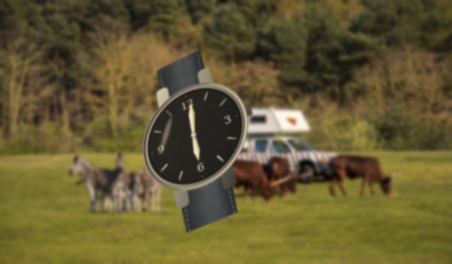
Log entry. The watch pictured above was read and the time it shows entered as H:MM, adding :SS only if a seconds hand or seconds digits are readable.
6:01
